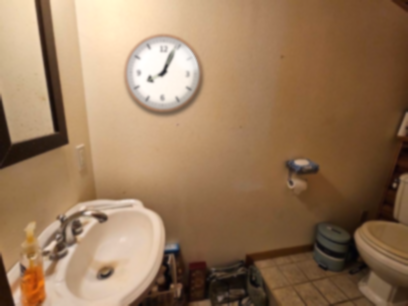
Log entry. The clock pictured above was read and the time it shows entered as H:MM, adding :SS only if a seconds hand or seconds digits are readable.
8:04
